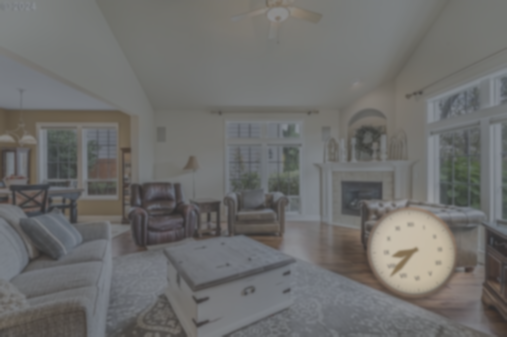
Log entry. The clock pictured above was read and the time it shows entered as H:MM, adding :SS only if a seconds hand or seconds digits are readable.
8:38
